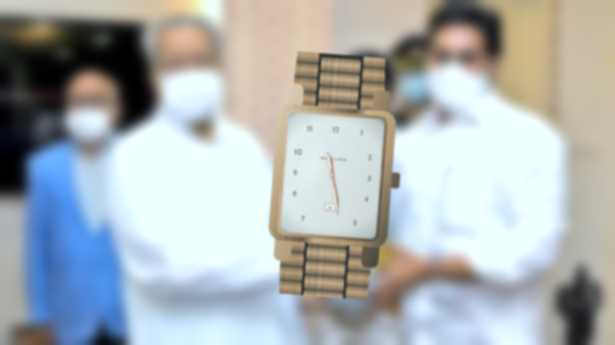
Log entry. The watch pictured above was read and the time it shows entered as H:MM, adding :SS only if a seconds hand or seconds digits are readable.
11:28
